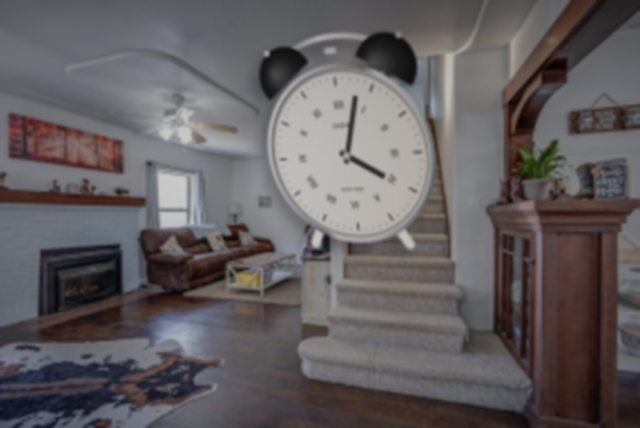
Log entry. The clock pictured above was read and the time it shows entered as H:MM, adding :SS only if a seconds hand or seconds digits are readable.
4:03
